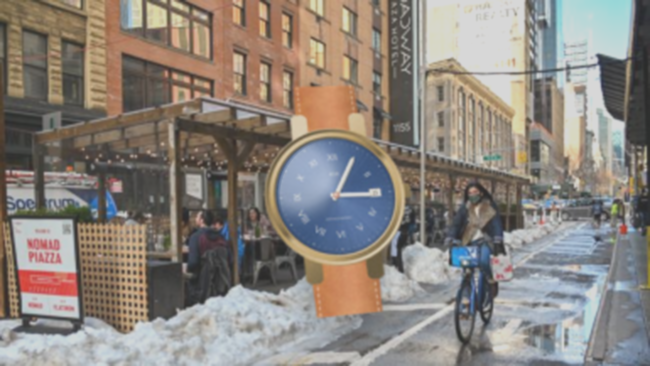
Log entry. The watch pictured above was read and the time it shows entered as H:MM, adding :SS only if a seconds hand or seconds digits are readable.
3:05
